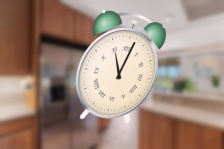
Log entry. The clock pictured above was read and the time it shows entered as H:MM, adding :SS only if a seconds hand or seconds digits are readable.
11:02
